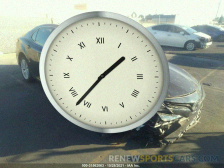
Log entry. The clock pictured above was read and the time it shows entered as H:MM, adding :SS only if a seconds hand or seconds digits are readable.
1:37
